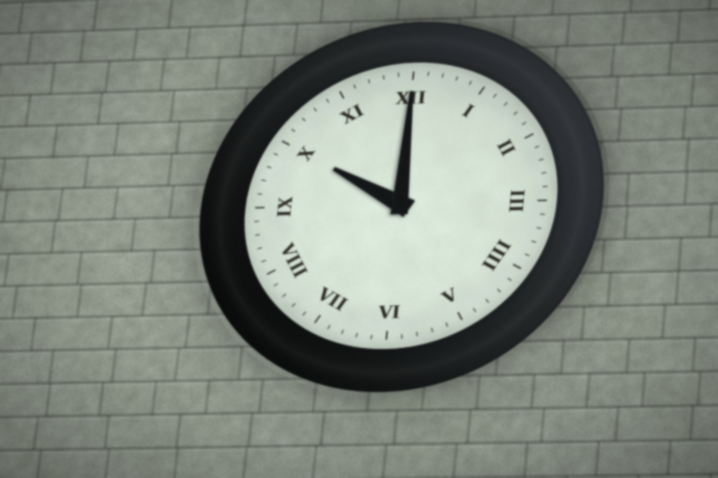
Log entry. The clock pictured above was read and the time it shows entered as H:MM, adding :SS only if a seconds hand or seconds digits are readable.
10:00
